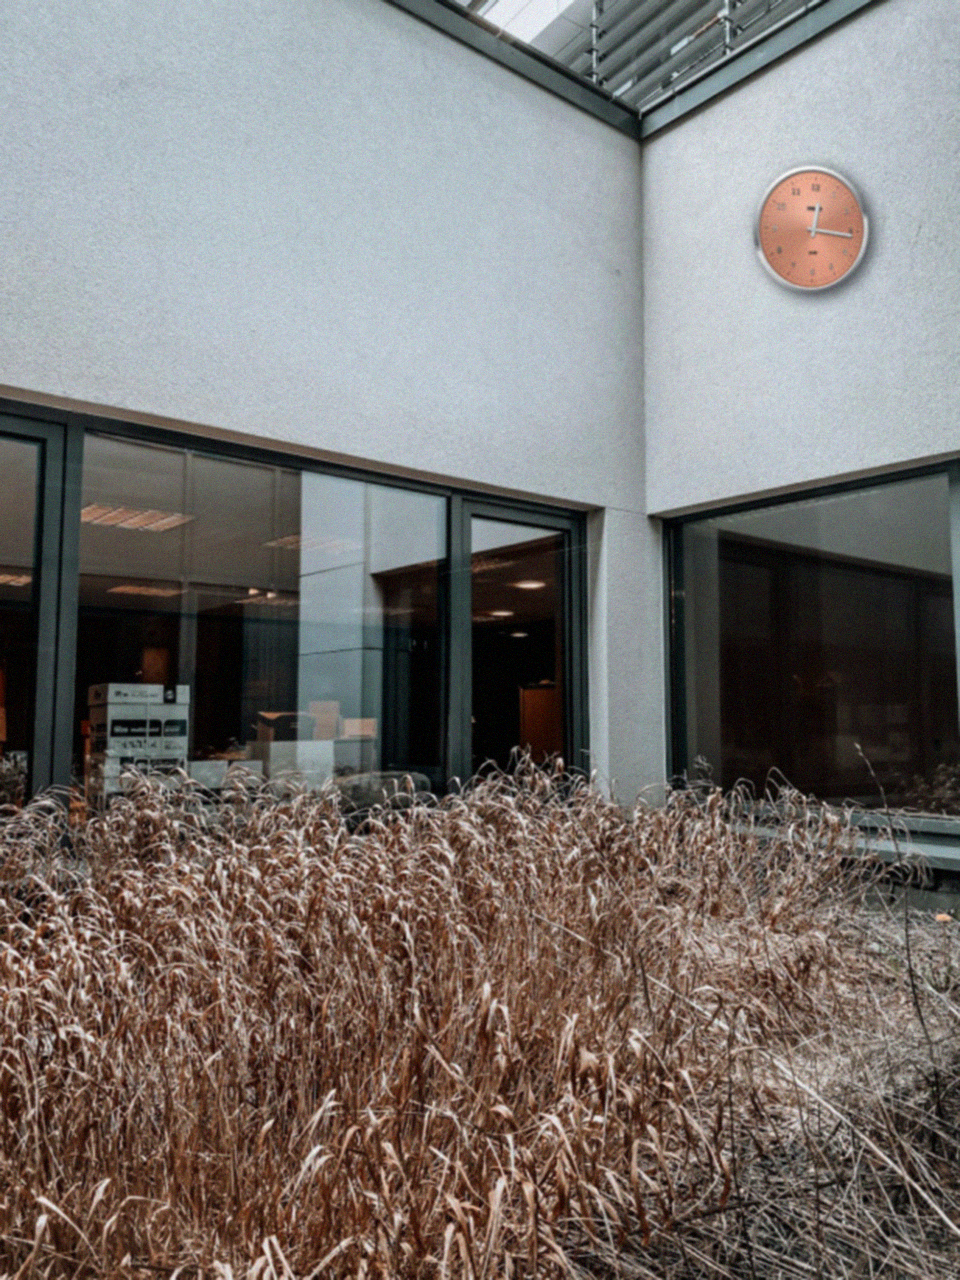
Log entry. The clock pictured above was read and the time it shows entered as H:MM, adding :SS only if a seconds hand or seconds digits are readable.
12:16
